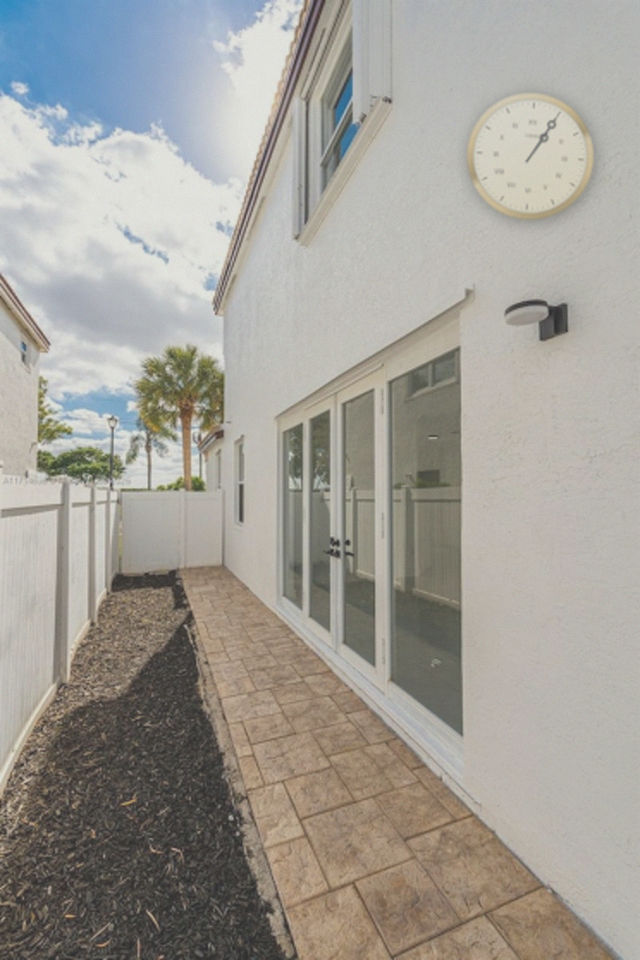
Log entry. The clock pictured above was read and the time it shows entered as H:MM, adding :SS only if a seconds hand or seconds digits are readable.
1:05
